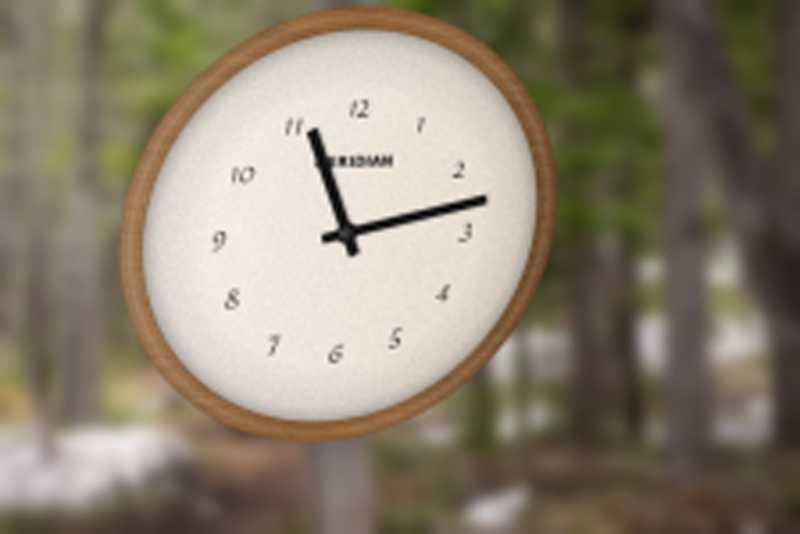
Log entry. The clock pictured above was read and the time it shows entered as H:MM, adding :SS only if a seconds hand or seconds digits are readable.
11:13
